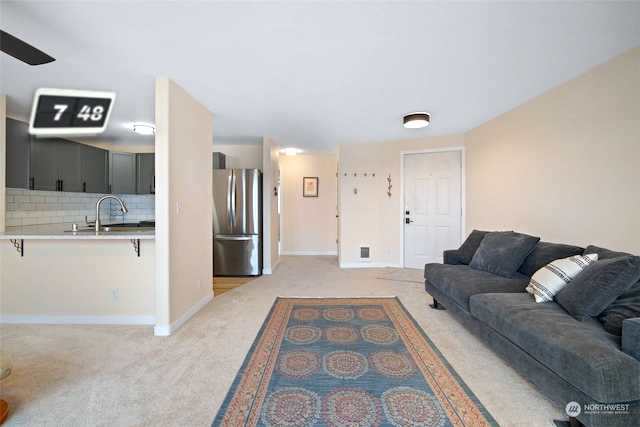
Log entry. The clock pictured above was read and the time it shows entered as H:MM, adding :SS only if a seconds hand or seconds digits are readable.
7:48
